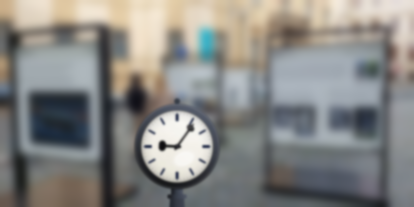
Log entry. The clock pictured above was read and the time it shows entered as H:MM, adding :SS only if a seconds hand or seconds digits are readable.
9:06
